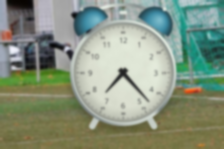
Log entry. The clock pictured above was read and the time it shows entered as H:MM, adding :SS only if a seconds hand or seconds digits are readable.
7:23
